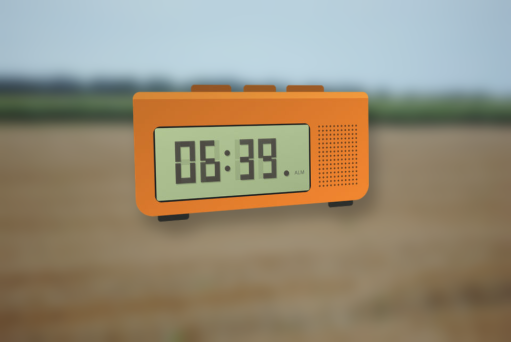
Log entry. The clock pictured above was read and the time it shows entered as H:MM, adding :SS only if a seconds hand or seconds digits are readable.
6:39
